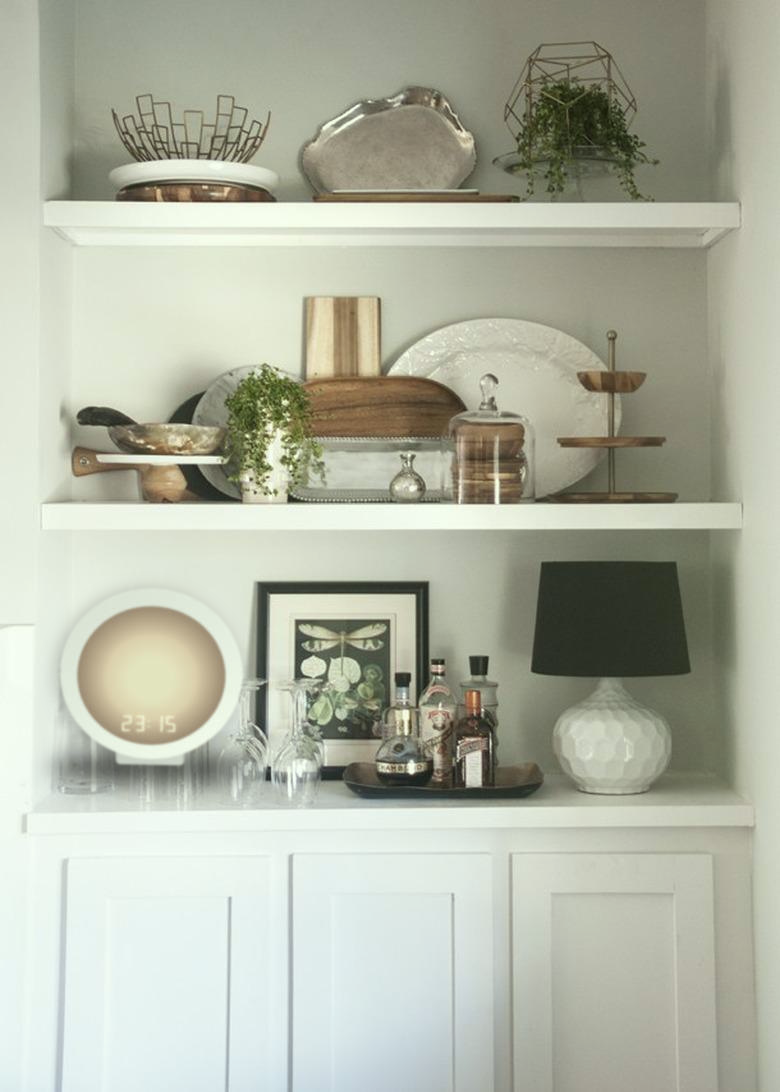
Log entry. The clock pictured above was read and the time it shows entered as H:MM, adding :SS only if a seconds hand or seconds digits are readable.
23:15
